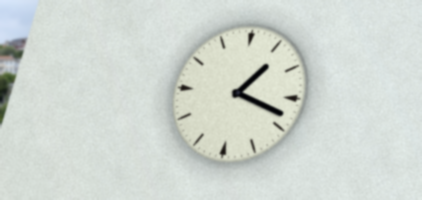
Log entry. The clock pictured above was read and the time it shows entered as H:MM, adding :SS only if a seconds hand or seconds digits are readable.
1:18
